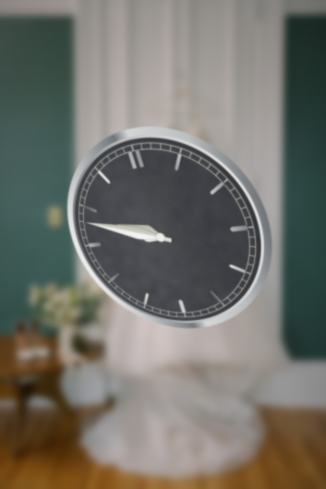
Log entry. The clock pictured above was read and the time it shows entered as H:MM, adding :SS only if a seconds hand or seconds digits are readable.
9:48
